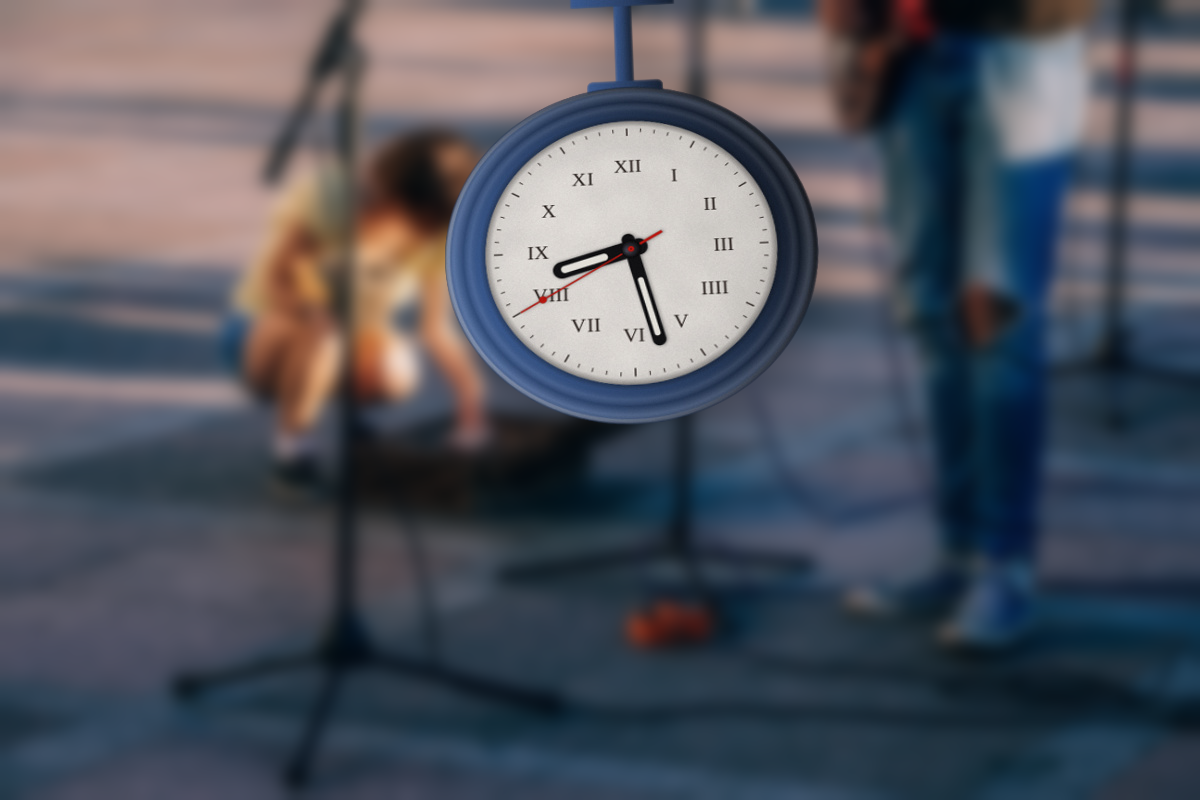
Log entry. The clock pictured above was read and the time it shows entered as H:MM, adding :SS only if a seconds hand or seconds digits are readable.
8:27:40
